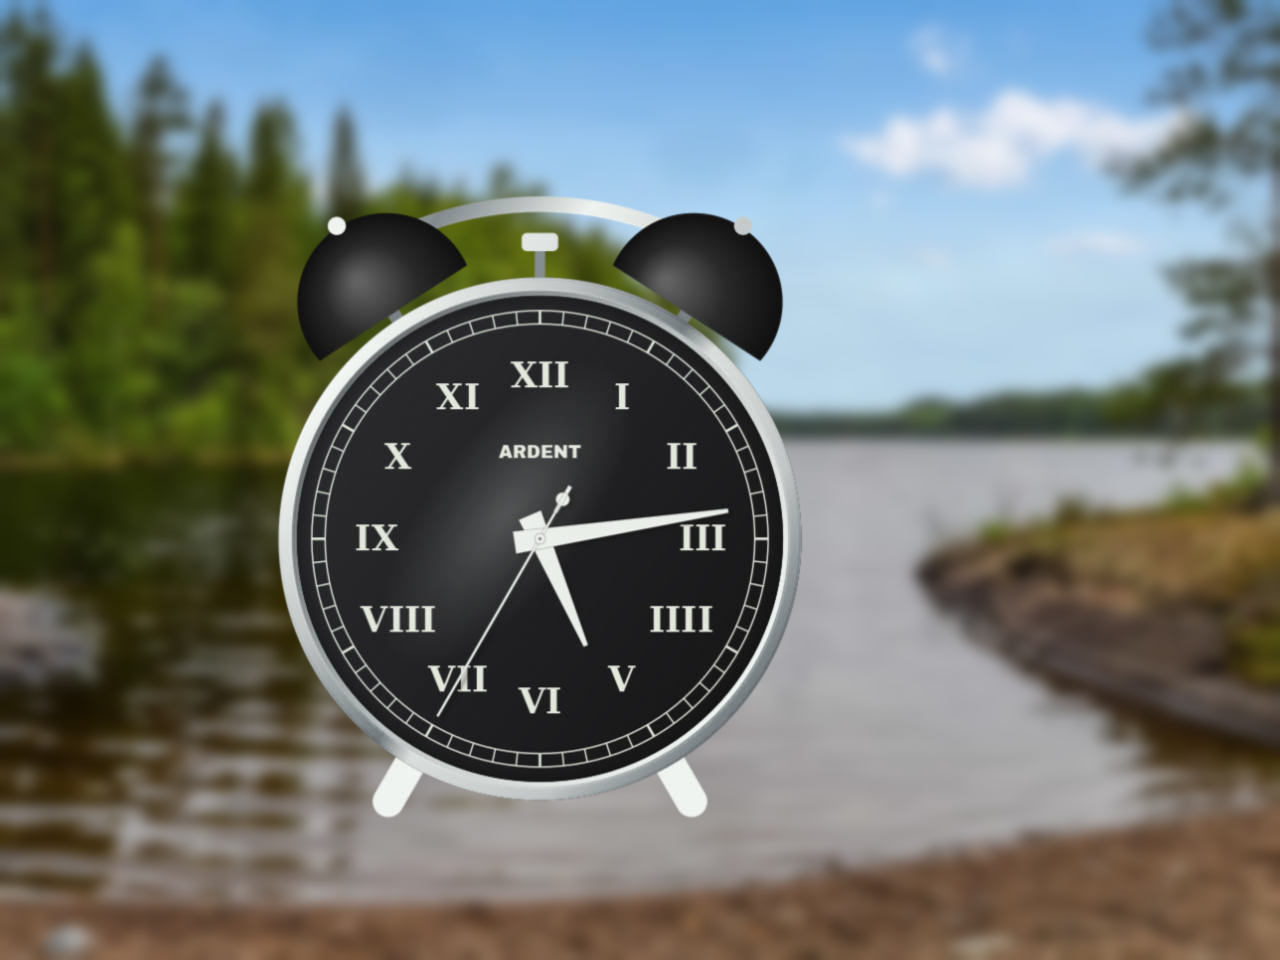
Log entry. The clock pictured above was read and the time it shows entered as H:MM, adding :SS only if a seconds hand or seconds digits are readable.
5:13:35
